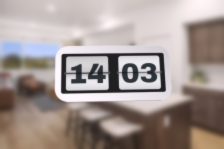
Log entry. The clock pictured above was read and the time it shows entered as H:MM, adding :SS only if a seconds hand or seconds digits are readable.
14:03
